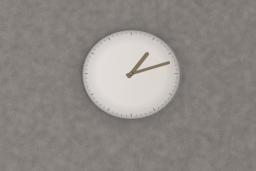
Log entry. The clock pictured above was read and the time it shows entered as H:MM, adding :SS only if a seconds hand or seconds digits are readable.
1:12
